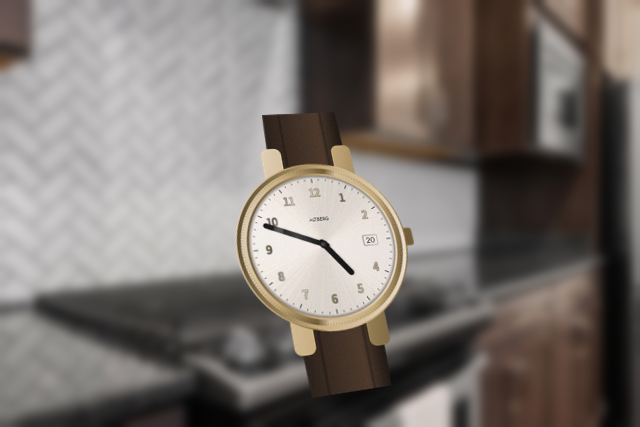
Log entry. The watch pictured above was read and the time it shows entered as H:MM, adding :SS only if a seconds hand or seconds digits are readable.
4:49
